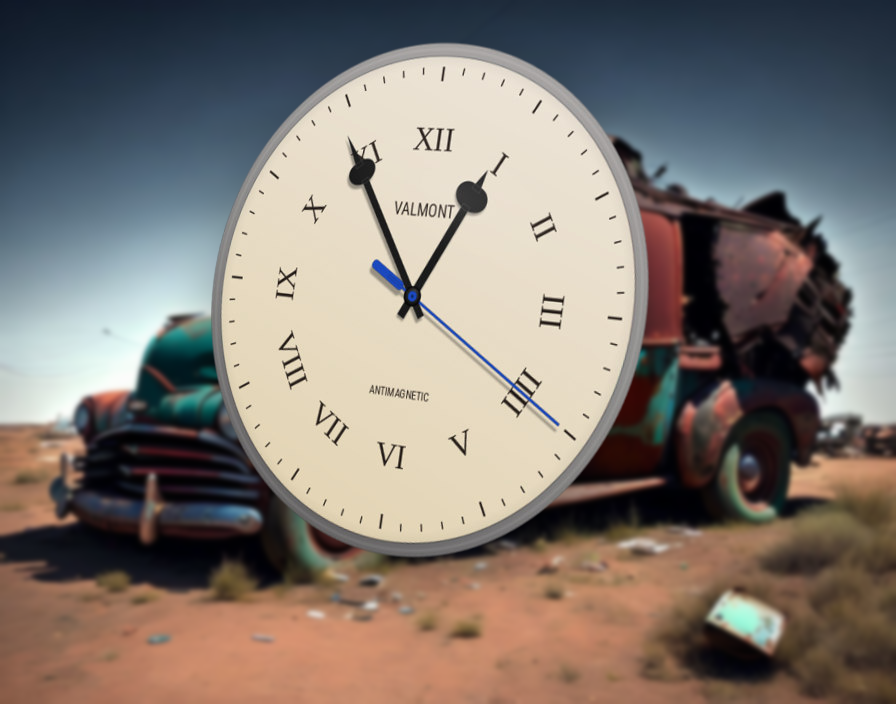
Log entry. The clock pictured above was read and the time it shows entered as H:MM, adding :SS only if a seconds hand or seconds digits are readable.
12:54:20
